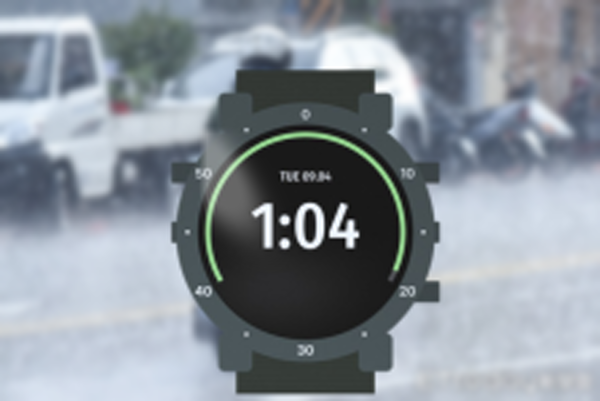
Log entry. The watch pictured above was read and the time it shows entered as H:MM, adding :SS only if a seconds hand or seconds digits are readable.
1:04
